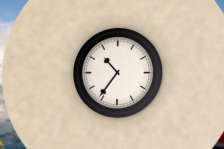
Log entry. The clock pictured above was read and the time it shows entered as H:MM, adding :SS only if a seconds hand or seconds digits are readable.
10:36
